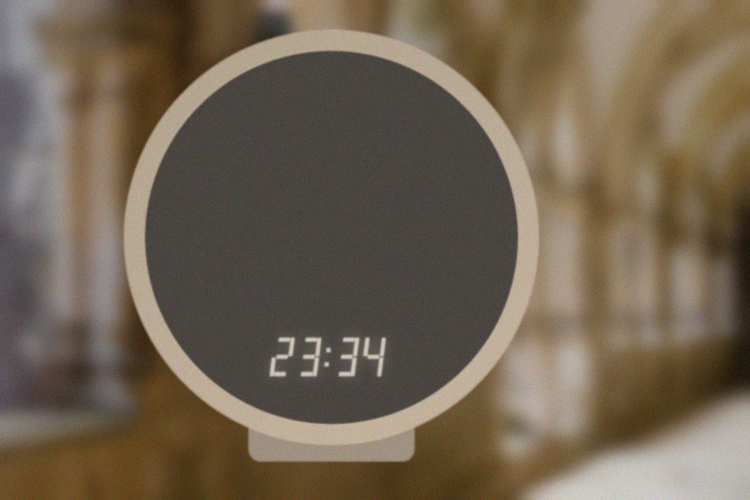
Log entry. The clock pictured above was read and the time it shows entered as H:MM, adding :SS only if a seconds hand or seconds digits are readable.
23:34
